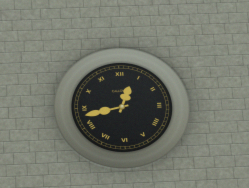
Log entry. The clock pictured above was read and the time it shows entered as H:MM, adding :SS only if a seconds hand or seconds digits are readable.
12:43
